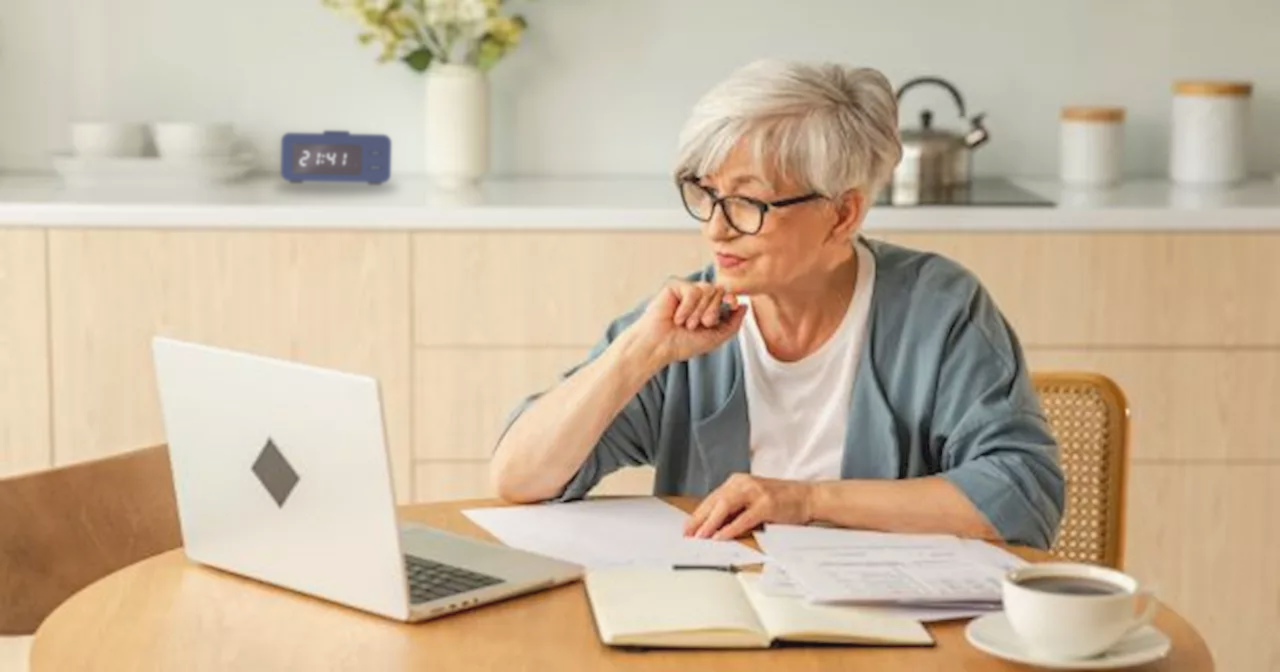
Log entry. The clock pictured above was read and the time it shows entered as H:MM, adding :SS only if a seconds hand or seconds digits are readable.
21:41
